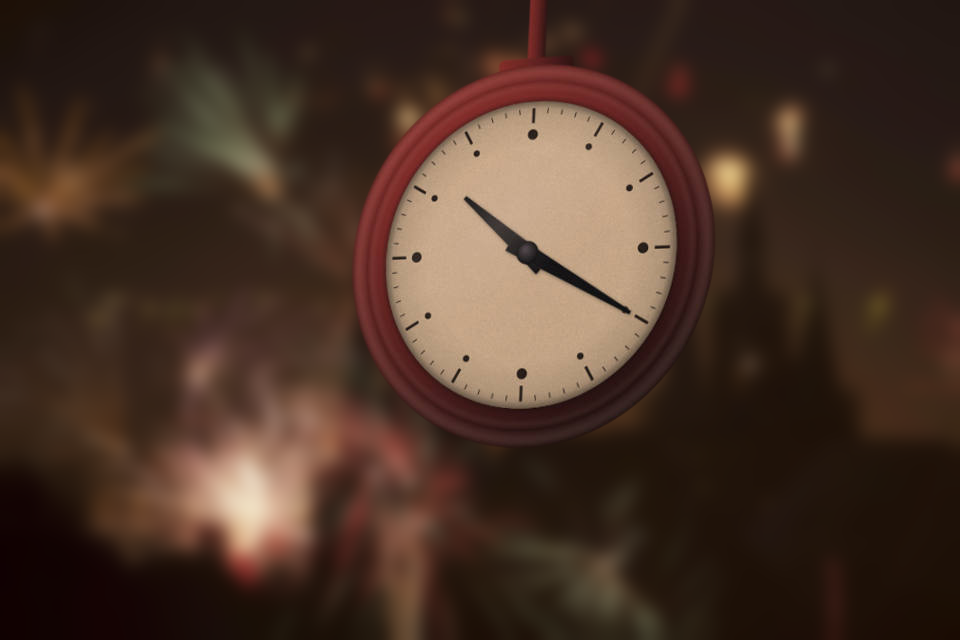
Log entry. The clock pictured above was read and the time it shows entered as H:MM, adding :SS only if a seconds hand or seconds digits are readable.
10:20
